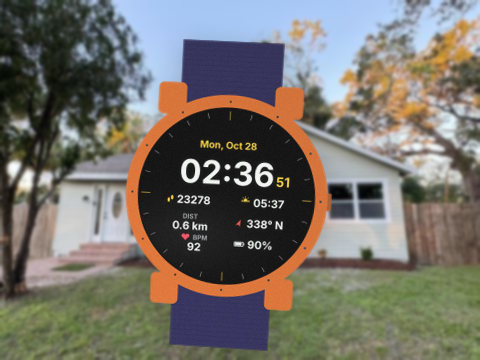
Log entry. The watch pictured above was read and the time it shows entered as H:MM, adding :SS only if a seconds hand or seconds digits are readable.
2:36:51
